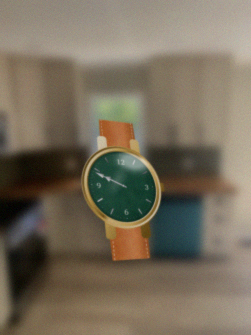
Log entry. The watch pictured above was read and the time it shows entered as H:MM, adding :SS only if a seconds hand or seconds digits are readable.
9:49
